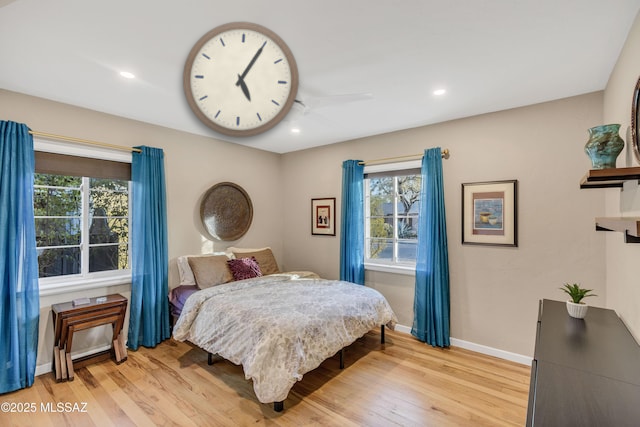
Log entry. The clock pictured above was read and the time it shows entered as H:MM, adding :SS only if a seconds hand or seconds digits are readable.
5:05
